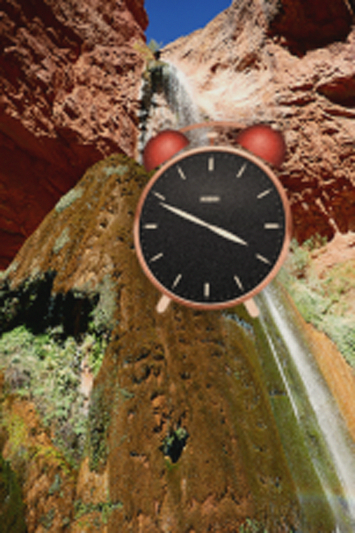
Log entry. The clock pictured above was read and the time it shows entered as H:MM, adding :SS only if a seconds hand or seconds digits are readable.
3:49
